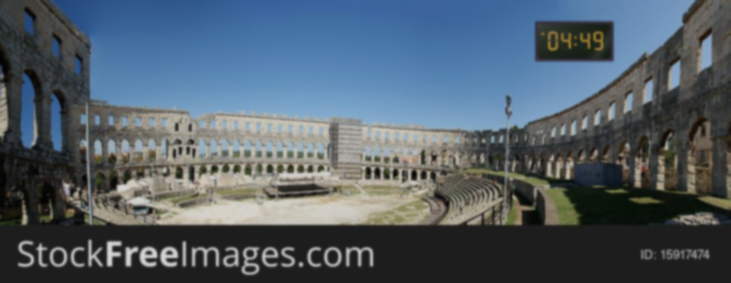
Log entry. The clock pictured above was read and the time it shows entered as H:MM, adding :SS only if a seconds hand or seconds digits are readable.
4:49
